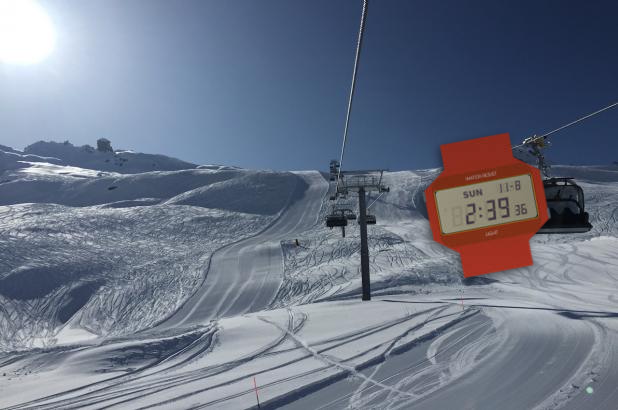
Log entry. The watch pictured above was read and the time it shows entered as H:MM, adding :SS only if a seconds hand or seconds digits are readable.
2:39:36
